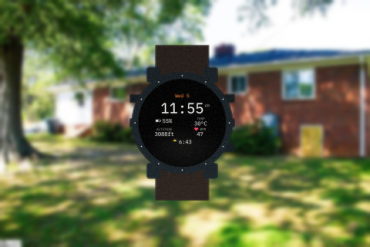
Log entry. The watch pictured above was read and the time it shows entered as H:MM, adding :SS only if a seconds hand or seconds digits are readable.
11:55
